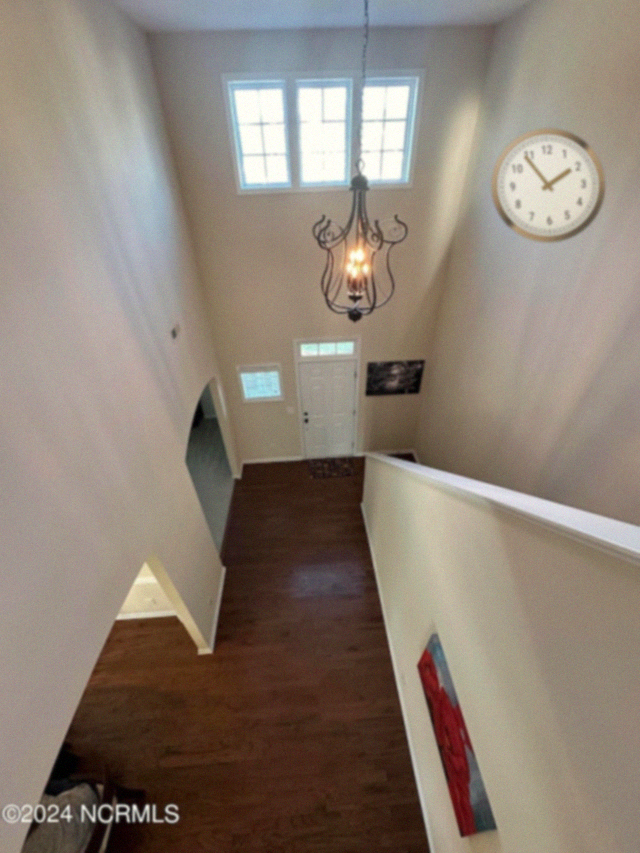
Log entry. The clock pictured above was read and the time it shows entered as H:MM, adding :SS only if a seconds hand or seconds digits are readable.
1:54
